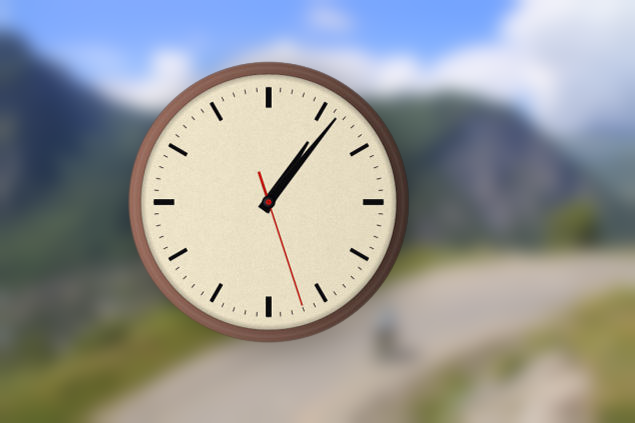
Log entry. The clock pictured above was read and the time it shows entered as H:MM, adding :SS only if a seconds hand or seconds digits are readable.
1:06:27
